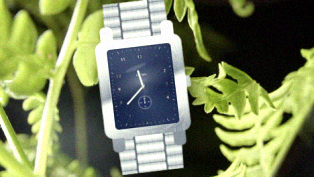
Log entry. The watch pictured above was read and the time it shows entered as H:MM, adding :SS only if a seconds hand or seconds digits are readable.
11:38
